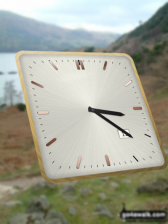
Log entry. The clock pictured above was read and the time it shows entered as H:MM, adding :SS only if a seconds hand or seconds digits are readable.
3:22
